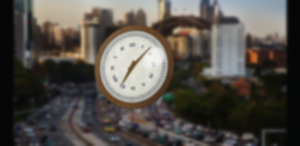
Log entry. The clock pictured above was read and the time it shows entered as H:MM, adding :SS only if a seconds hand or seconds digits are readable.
7:08
